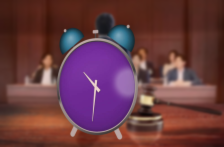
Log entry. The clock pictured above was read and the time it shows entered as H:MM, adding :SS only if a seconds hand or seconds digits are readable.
10:31
